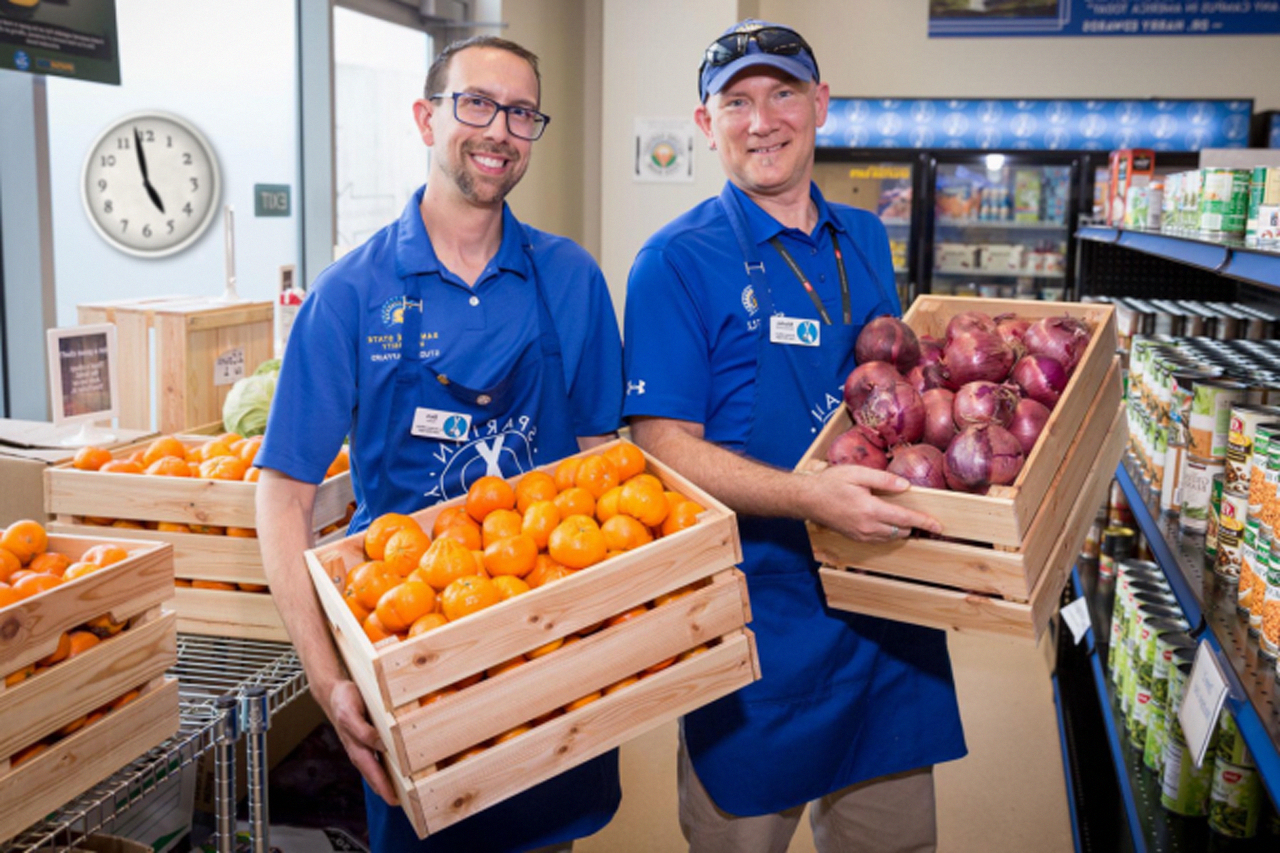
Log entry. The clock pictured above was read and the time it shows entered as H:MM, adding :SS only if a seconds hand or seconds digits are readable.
4:58
